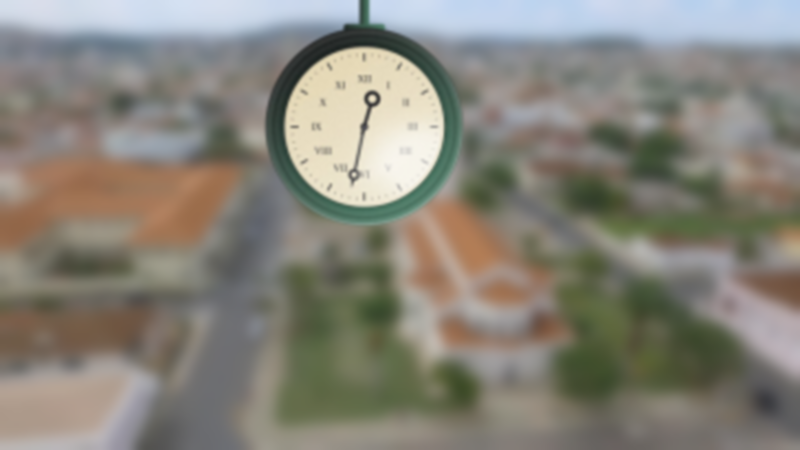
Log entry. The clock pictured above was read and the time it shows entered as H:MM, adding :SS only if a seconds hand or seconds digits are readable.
12:32
